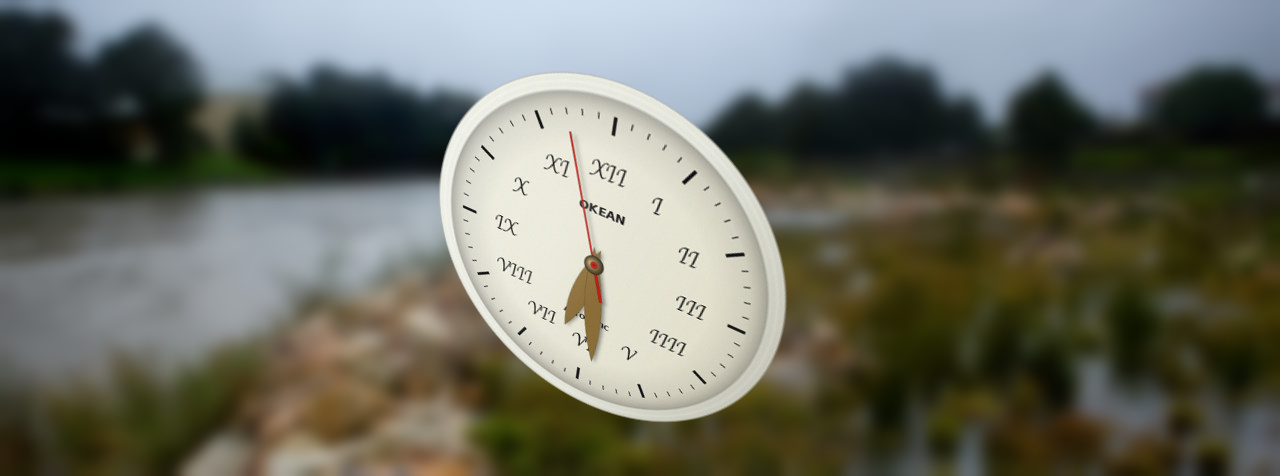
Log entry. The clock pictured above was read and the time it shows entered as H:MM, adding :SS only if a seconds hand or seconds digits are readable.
6:28:57
